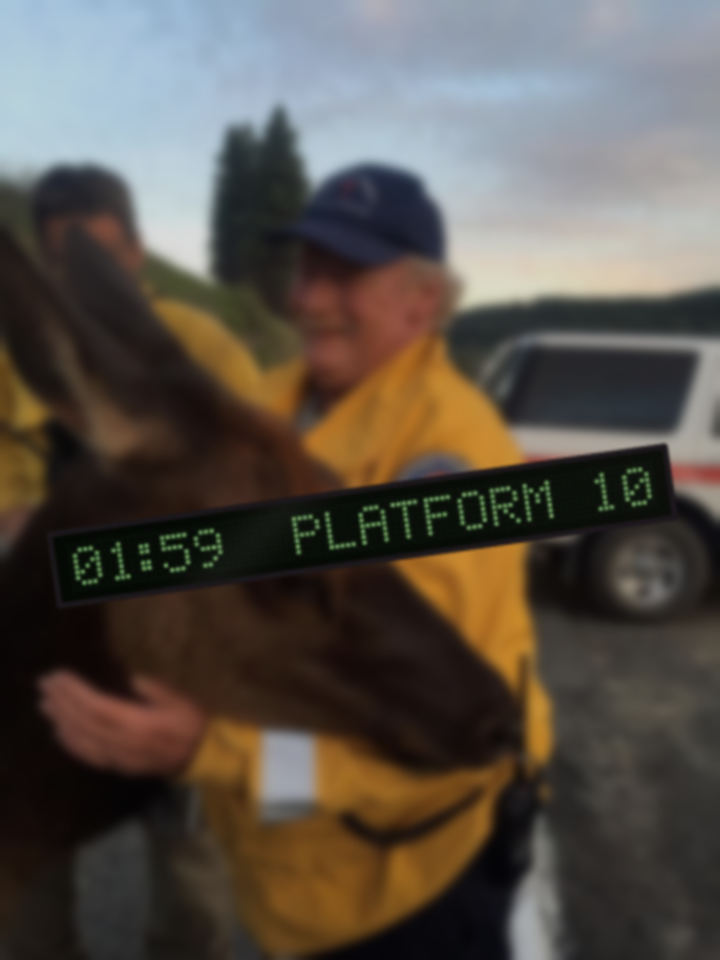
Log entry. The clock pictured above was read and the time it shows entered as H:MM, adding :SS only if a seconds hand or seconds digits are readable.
1:59
